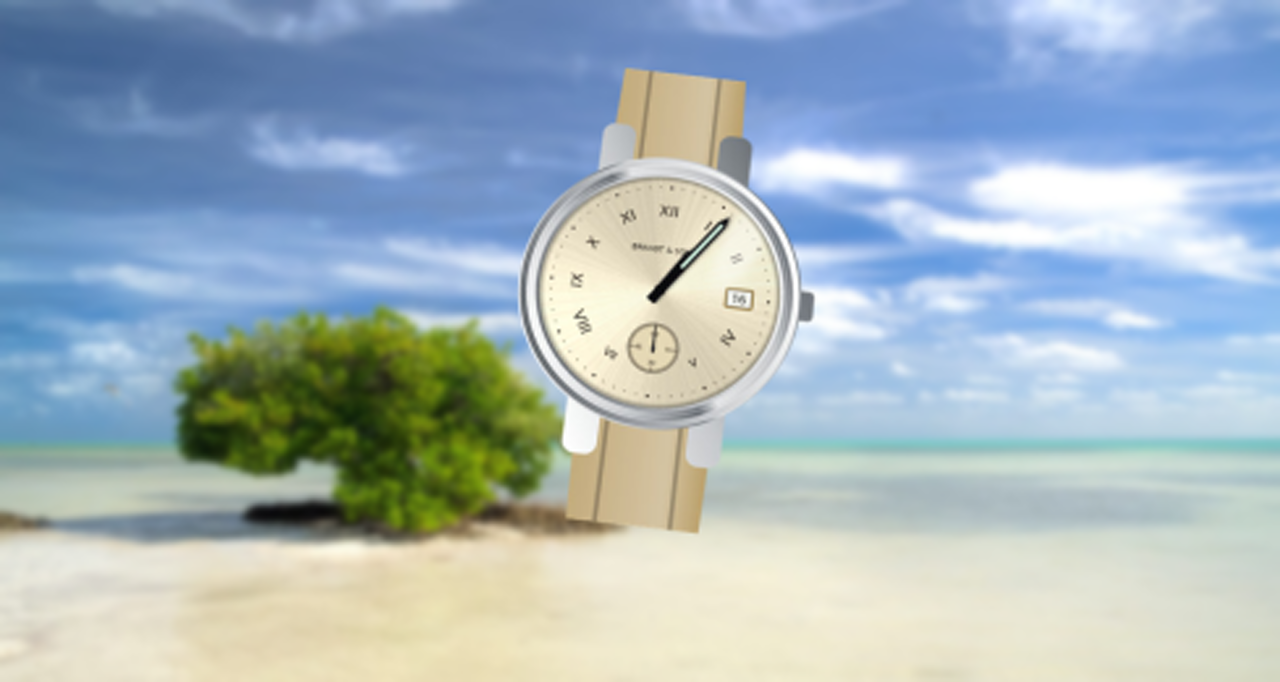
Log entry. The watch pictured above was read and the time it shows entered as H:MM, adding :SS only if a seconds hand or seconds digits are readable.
1:06
